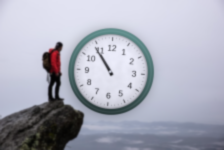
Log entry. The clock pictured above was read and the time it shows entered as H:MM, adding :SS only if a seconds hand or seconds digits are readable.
10:54
